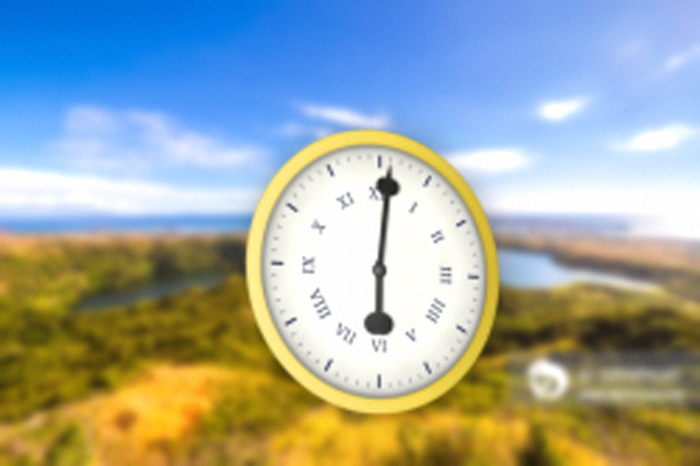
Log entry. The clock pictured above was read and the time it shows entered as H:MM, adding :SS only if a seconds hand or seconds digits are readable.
6:01
